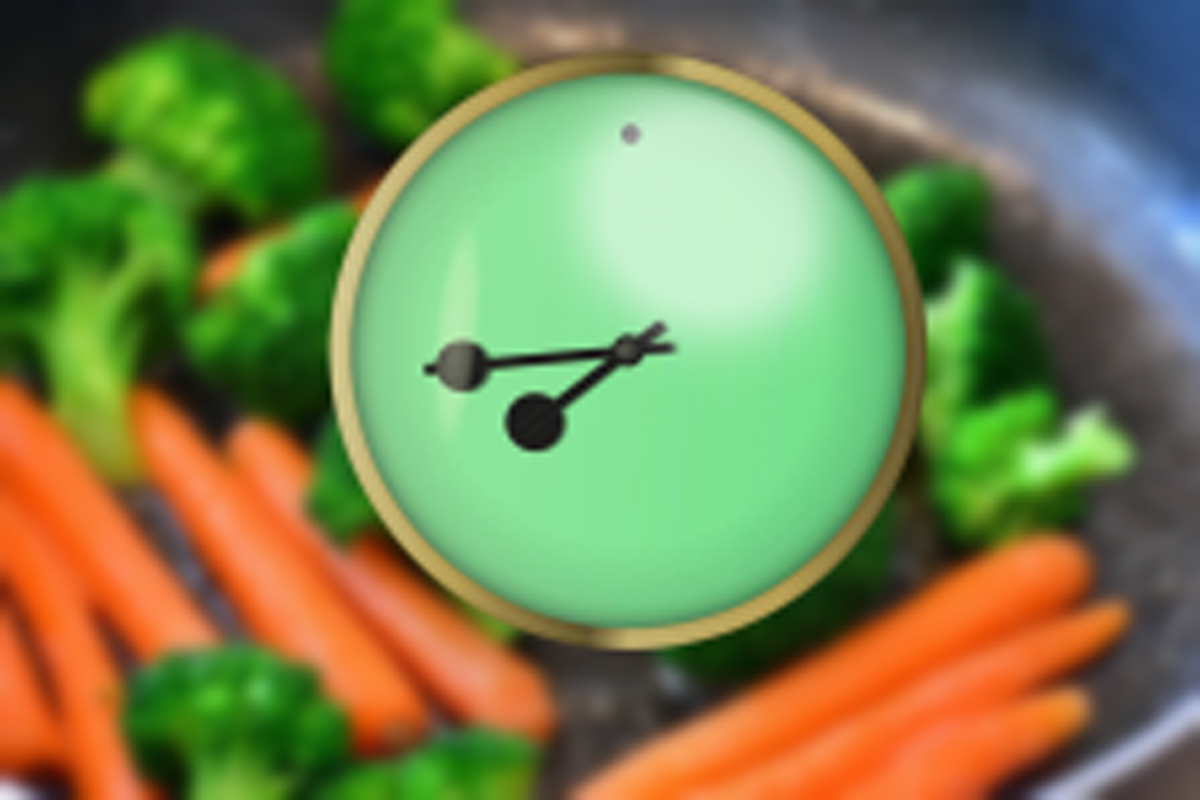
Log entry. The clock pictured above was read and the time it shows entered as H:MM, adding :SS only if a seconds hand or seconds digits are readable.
7:44
